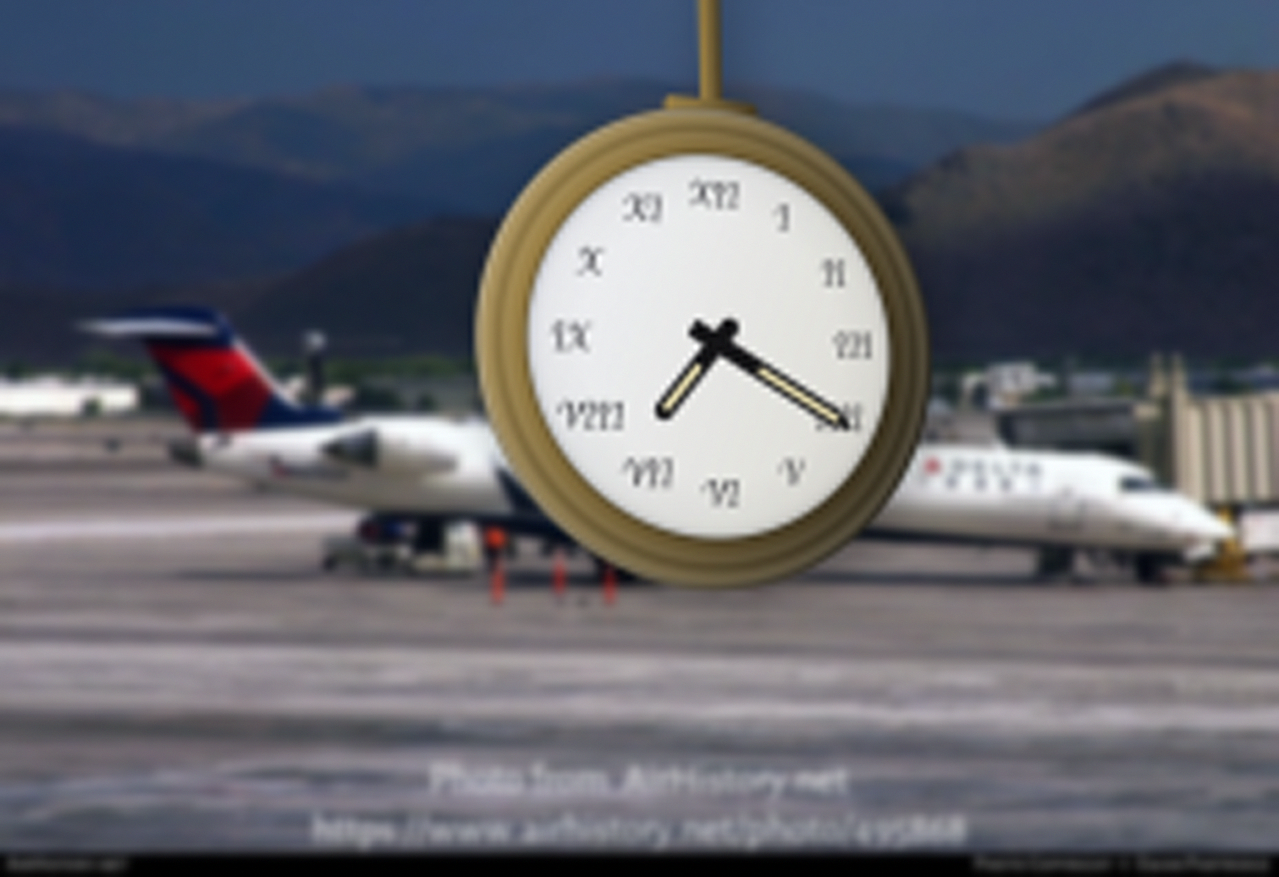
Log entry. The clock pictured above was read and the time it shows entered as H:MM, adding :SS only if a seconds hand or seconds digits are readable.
7:20
